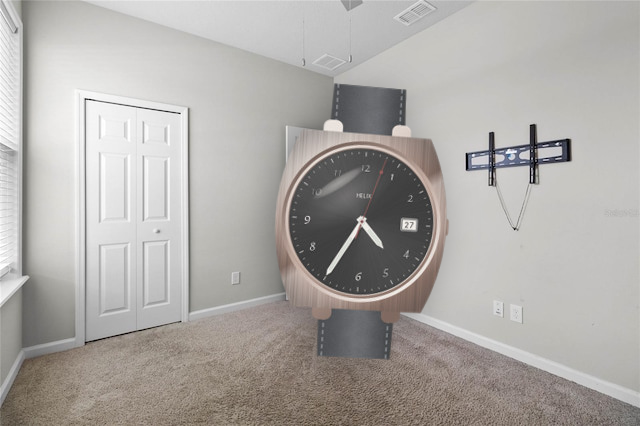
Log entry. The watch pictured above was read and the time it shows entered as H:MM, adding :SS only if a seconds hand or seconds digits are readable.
4:35:03
